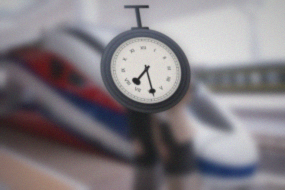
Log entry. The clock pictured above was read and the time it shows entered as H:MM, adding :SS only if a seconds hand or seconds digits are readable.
7:29
